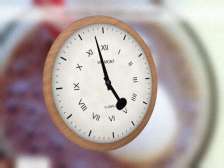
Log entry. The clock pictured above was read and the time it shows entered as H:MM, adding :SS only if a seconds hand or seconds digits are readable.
4:58
